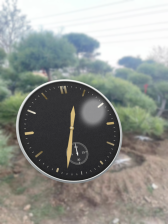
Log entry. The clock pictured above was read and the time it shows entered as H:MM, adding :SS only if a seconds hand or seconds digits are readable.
12:33
